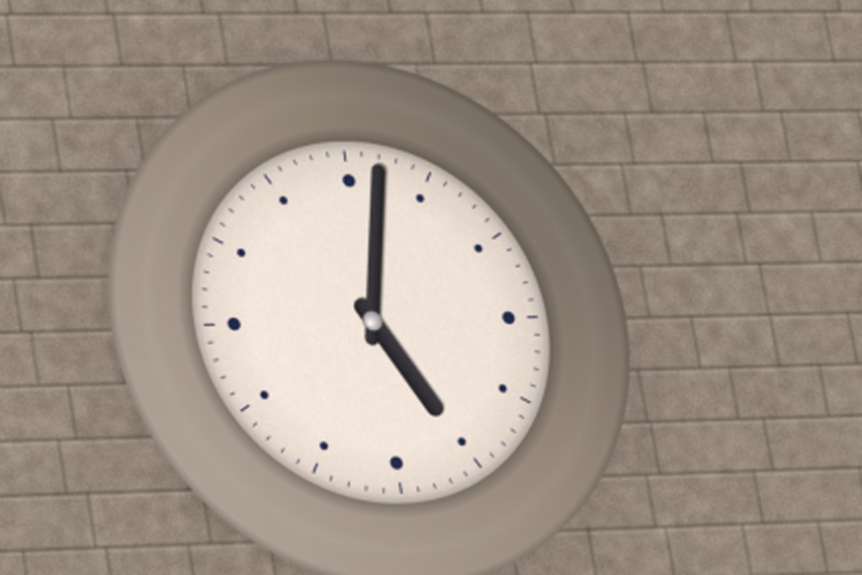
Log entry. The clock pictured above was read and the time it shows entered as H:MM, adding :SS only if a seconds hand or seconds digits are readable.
5:02
